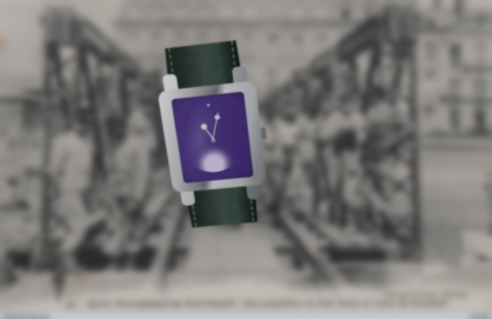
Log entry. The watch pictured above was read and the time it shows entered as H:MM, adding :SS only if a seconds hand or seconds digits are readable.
11:03
